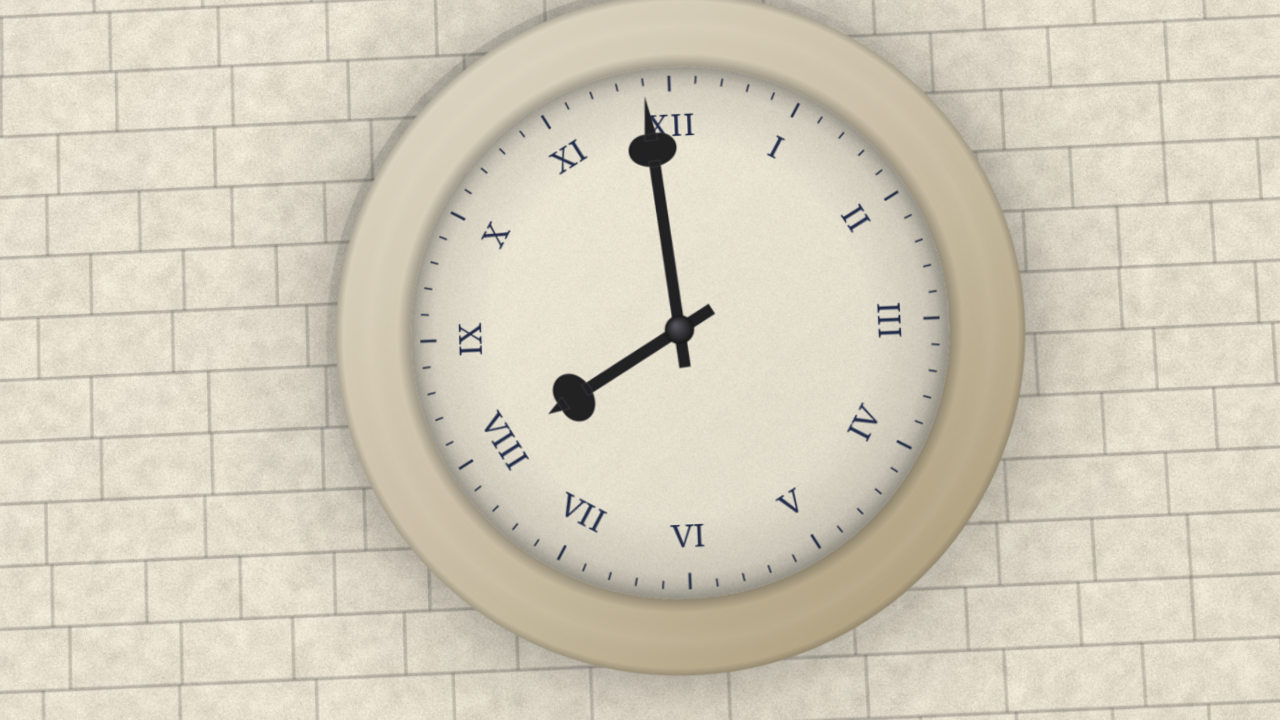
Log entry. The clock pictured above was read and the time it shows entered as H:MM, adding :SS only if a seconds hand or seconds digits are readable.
7:59
